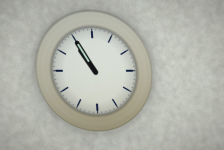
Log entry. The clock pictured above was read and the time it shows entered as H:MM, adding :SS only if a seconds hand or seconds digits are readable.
10:55
